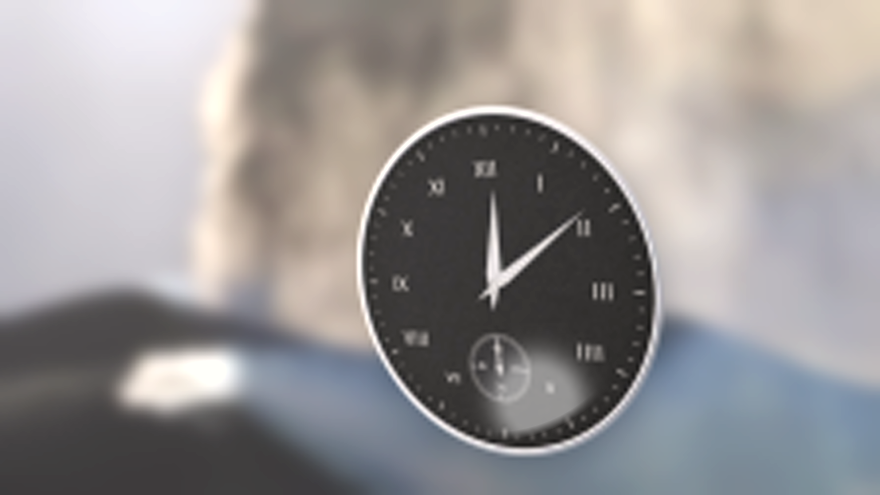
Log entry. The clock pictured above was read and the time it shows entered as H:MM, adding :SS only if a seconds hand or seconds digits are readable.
12:09
